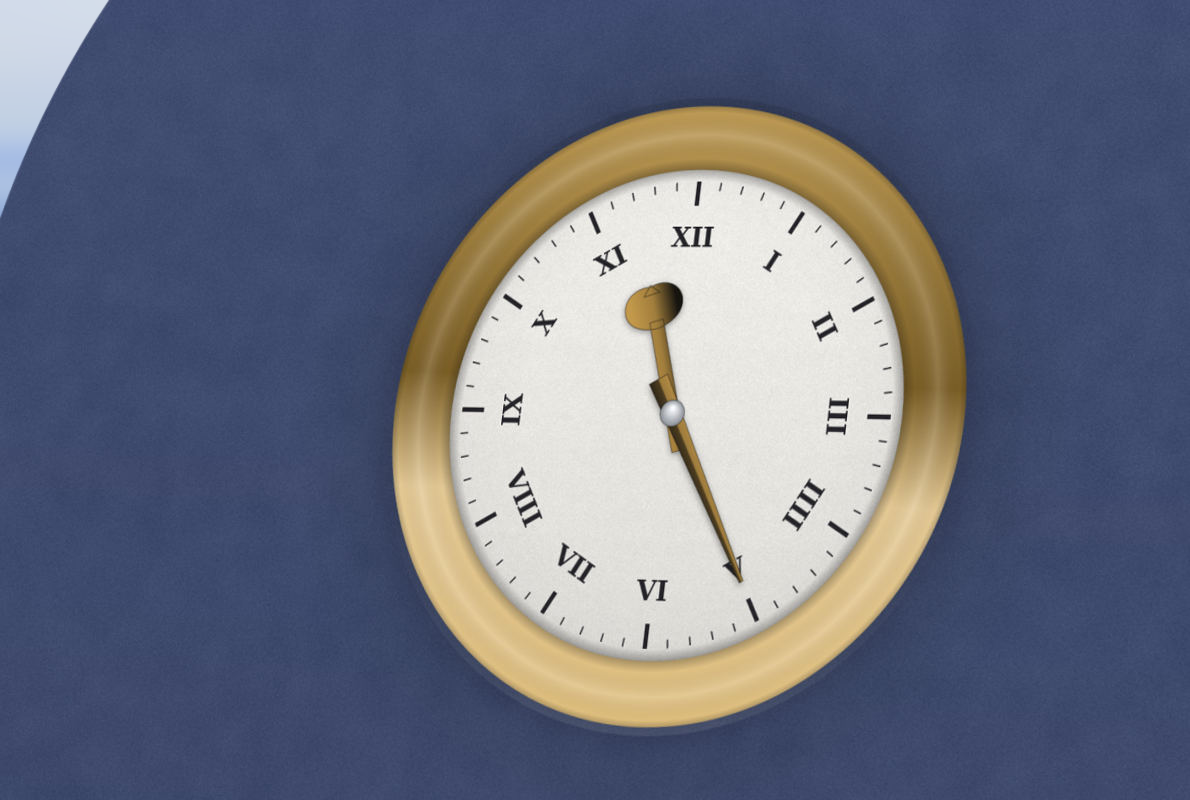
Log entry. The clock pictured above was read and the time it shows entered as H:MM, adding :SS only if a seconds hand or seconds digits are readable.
11:25
